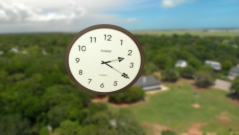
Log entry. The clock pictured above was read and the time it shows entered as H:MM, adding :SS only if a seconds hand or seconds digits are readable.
2:20
